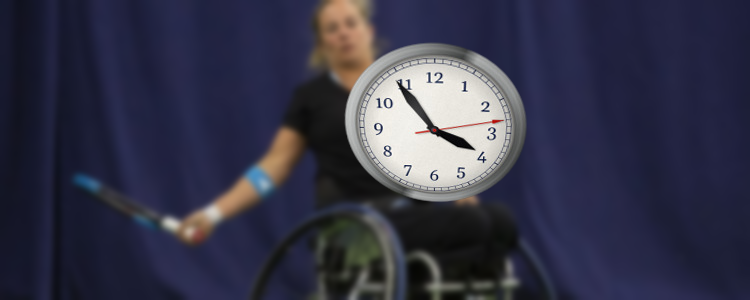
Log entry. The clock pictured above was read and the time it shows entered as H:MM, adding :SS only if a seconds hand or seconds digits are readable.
3:54:13
